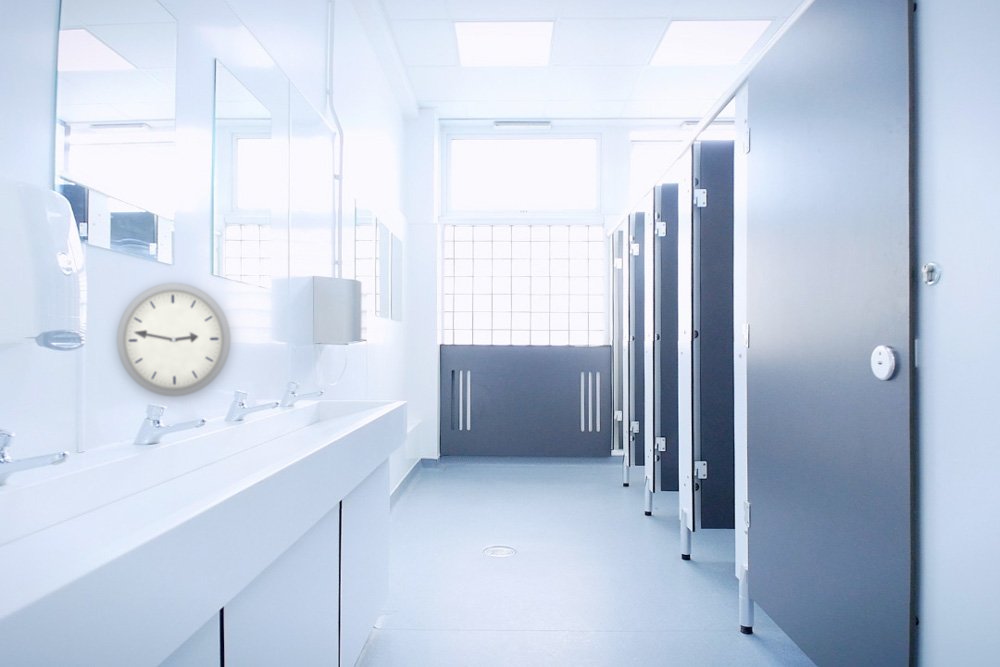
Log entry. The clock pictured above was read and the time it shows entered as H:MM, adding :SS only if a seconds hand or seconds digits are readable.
2:47
